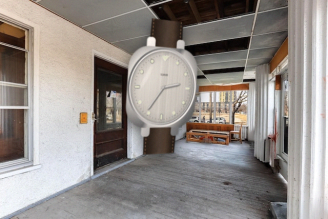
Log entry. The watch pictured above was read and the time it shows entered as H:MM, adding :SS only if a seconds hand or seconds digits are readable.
2:36
